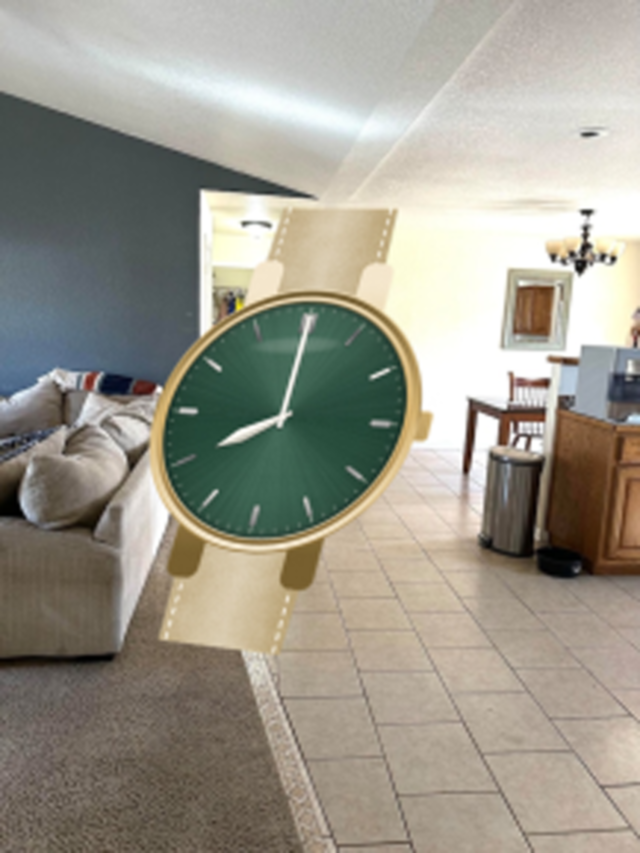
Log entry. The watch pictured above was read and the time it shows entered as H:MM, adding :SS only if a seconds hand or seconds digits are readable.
8:00
